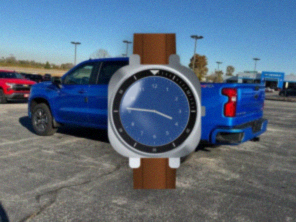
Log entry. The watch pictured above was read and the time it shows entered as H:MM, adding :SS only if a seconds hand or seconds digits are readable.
3:46
